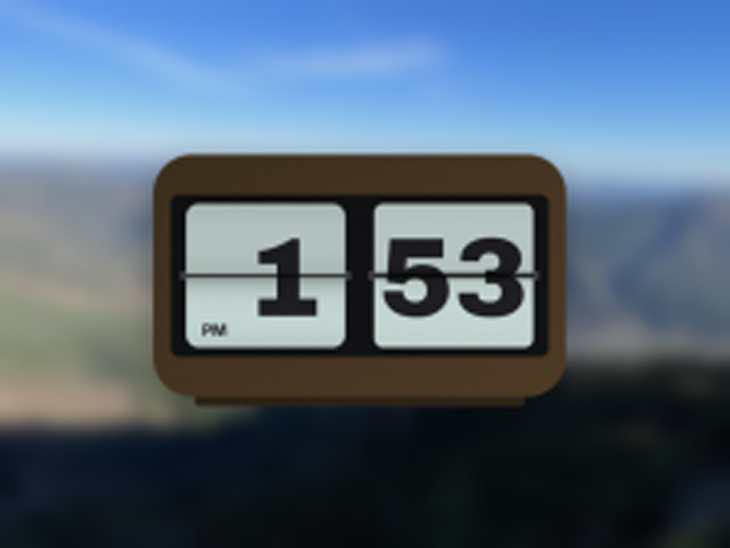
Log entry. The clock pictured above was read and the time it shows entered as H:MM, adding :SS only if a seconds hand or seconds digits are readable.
1:53
